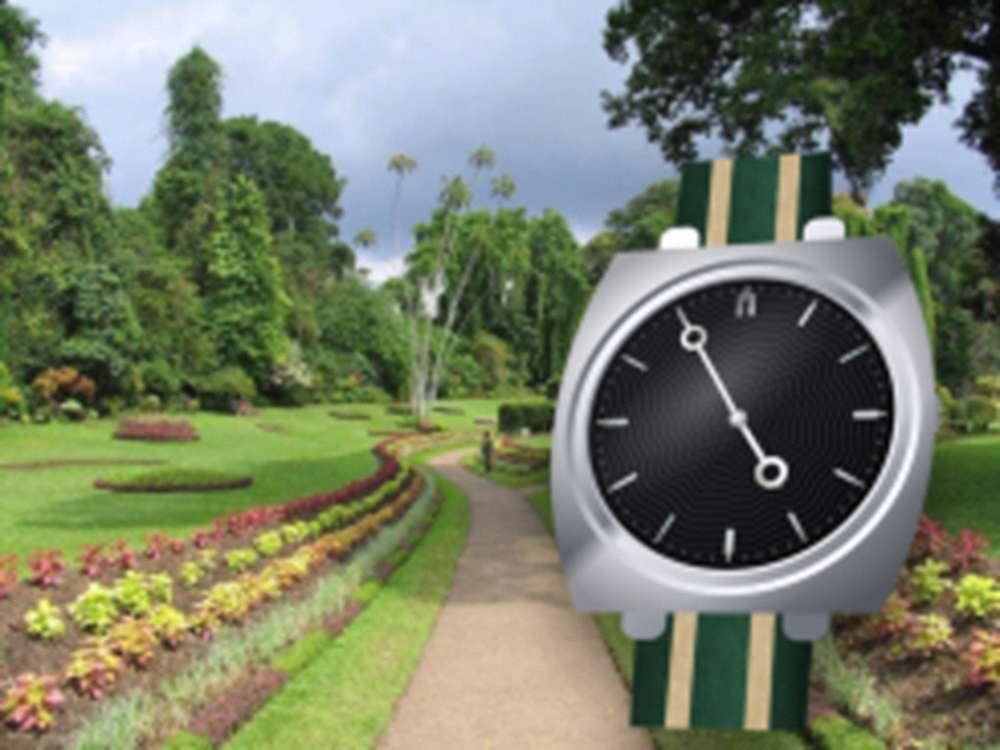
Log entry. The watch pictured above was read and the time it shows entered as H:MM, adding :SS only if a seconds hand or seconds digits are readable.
4:55
